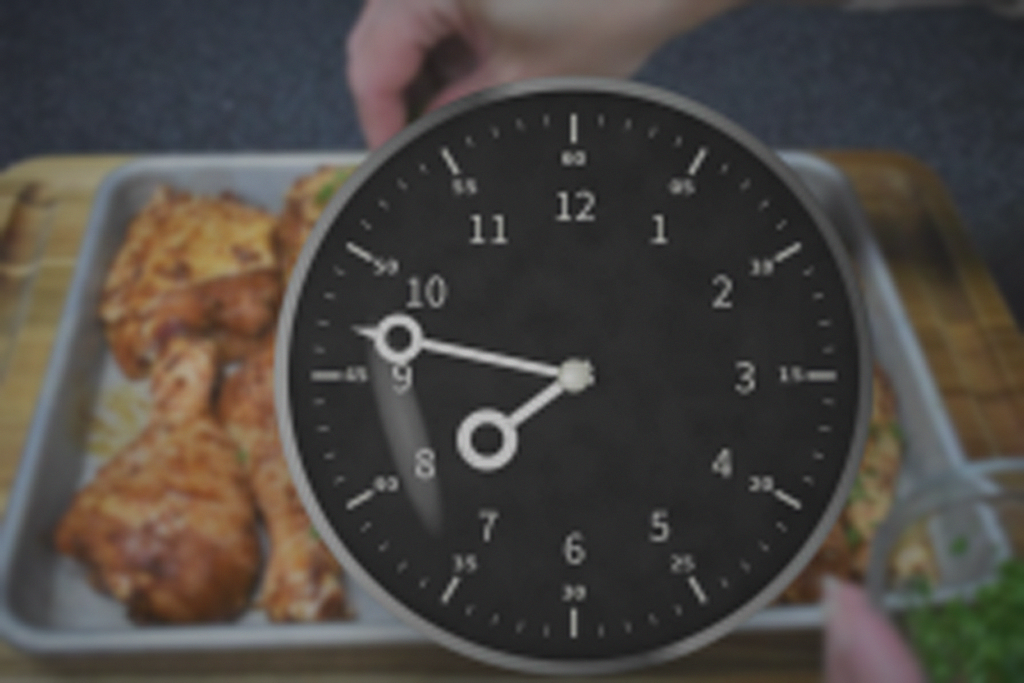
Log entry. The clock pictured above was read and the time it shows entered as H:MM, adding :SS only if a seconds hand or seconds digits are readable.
7:47
